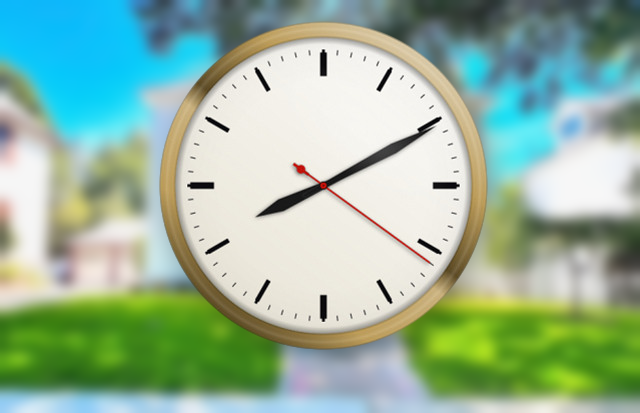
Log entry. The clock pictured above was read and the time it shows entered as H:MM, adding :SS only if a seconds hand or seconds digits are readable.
8:10:21
